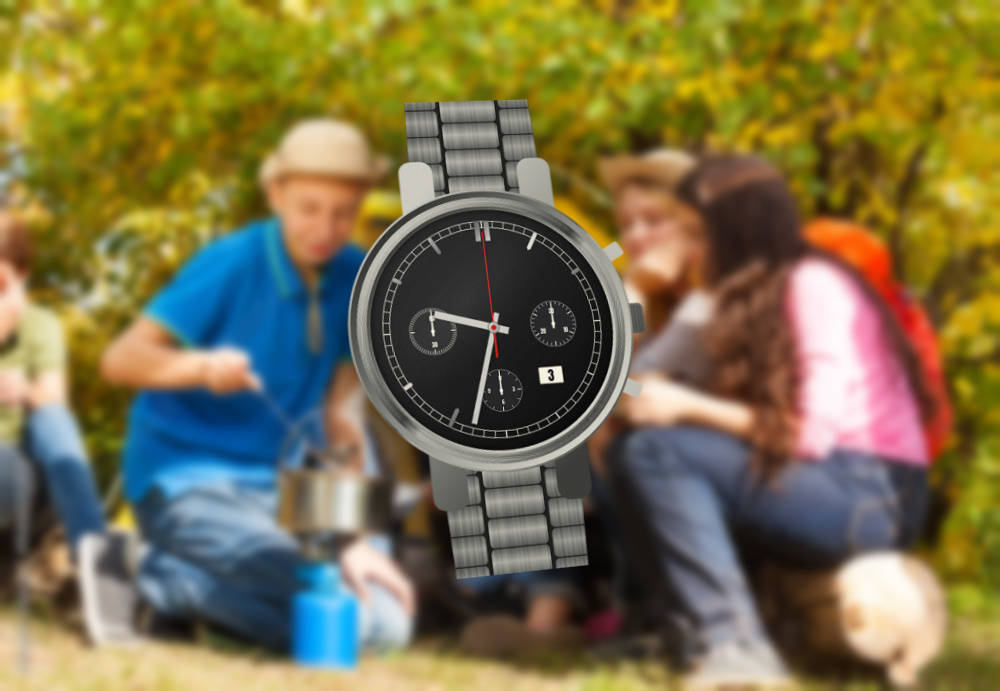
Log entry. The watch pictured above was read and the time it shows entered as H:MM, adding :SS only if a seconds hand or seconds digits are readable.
9:33
